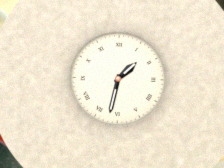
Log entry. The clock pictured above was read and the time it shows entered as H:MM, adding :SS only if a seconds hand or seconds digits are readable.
1:32
